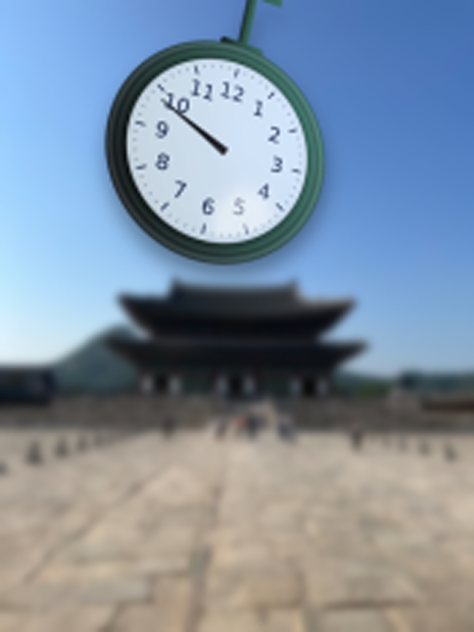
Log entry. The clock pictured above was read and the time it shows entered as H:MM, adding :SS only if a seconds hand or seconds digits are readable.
9:49
